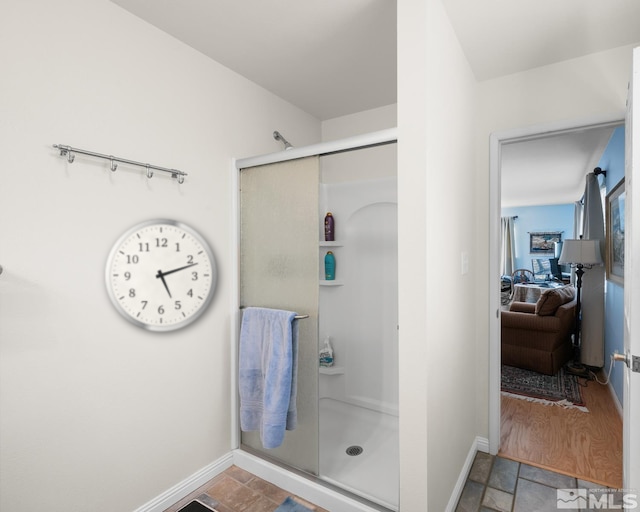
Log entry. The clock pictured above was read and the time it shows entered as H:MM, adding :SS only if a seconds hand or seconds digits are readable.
5:12
